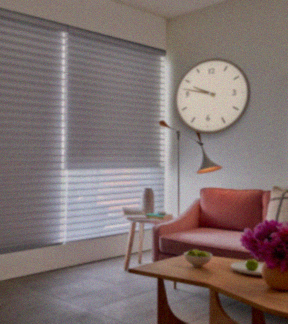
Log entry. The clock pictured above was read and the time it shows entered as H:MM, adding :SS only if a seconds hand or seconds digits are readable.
9:47
